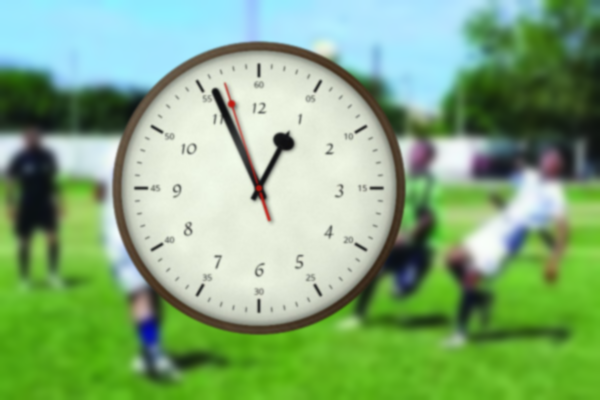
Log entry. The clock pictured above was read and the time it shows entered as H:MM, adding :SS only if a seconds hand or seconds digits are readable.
12:55:57
